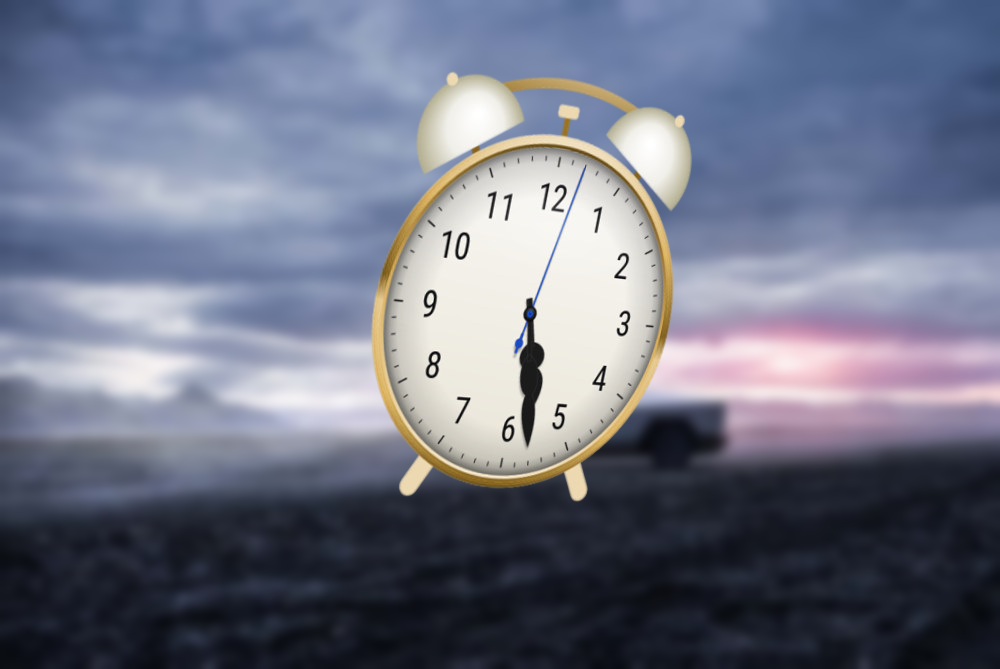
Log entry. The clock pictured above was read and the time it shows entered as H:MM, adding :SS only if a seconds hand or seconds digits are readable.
5:28:02
